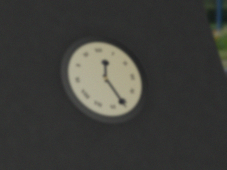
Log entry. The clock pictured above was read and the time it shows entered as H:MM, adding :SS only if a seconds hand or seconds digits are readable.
12:26
